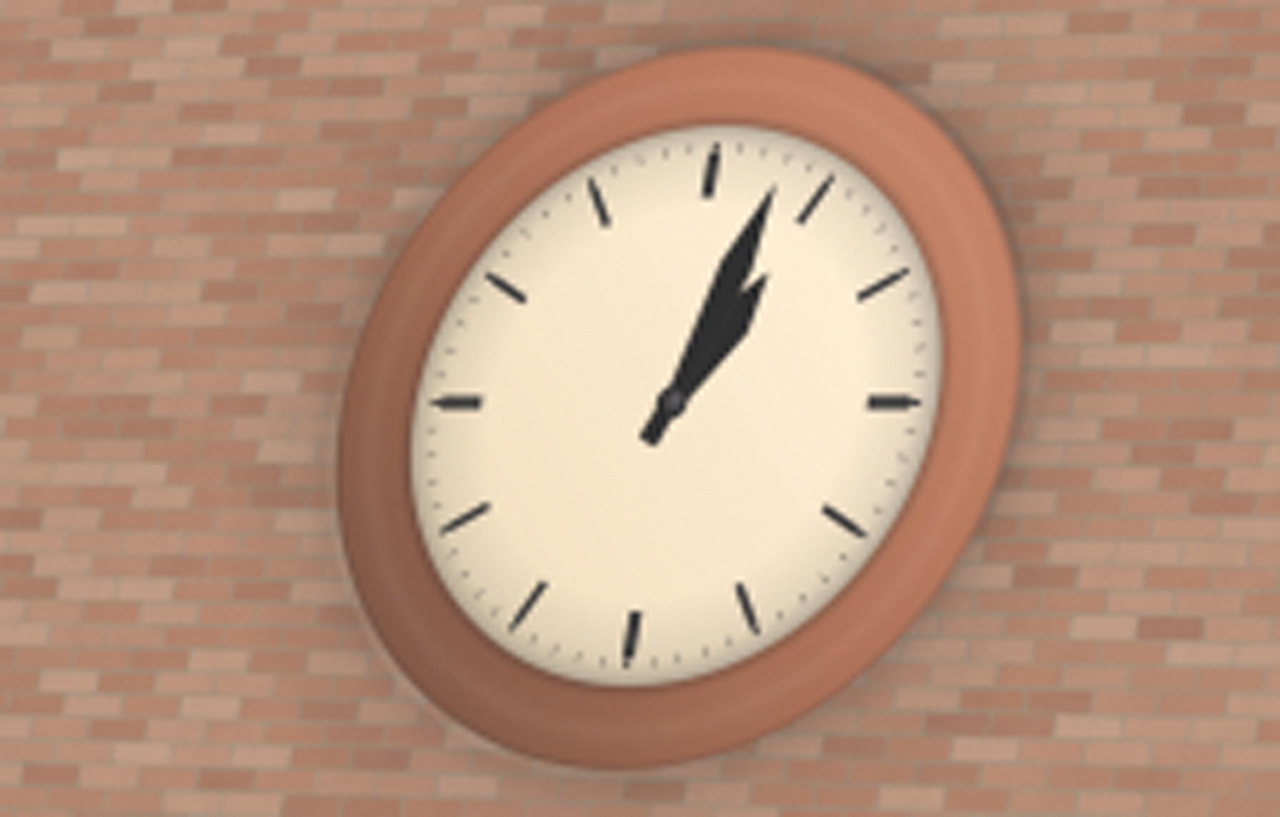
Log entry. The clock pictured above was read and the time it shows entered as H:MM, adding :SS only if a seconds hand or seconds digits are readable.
1:03
